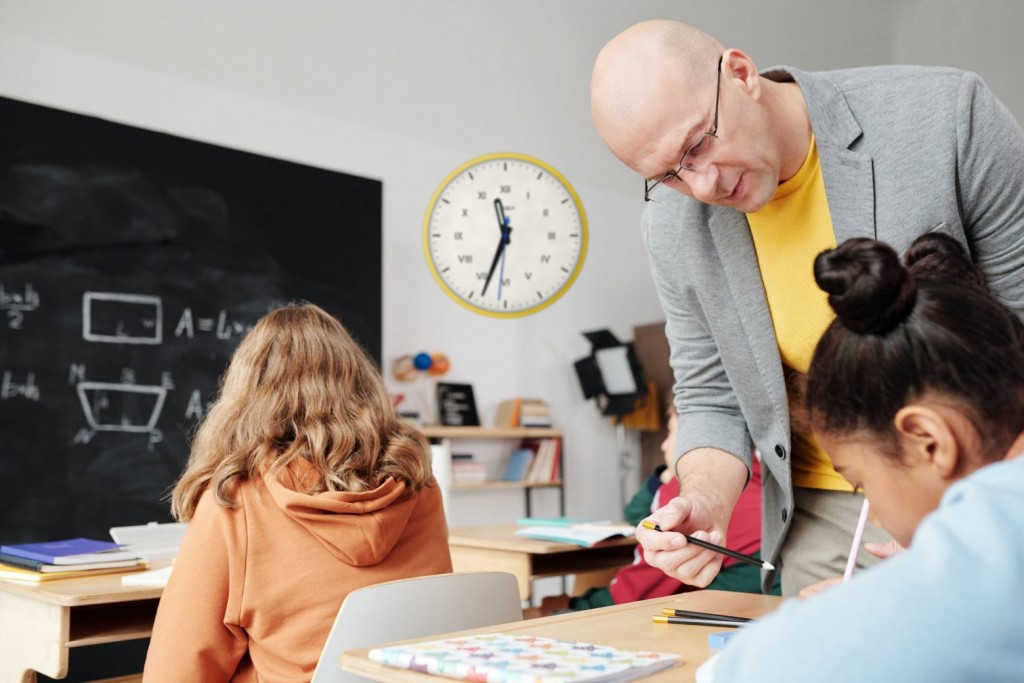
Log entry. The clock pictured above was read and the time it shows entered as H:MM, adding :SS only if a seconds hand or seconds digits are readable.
11:33:31
